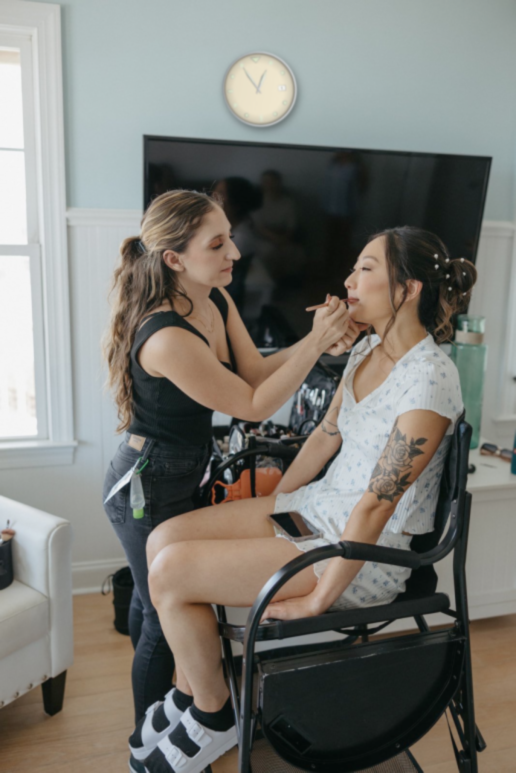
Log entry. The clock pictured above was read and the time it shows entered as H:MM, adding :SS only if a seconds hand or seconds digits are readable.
12:55
